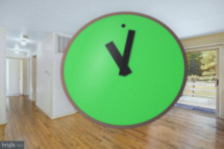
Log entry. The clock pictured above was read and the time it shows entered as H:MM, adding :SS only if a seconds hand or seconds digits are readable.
11:02
